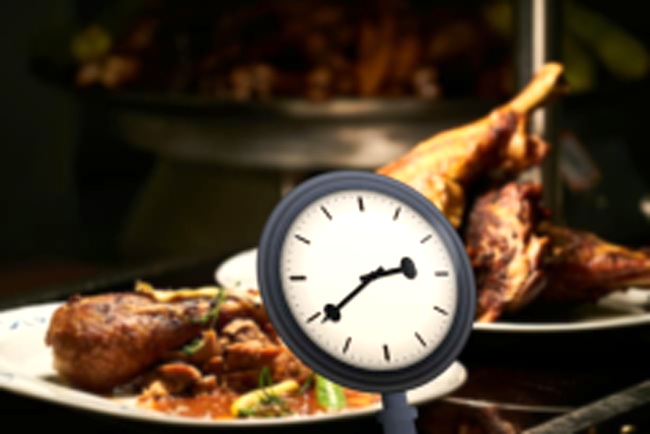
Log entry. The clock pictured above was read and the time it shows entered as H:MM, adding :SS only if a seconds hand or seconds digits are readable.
2:39
